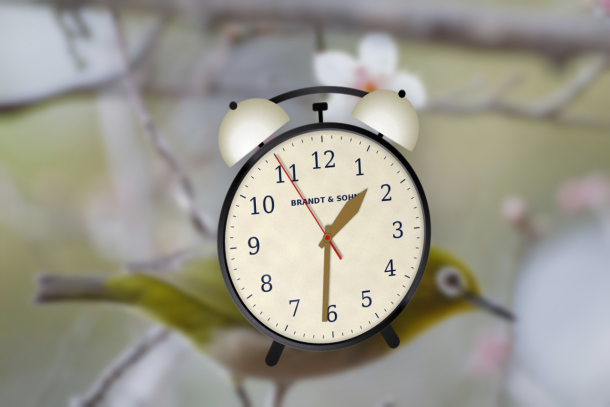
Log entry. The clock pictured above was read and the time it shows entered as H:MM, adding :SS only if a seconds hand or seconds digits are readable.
1:30:55
